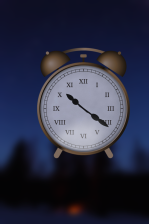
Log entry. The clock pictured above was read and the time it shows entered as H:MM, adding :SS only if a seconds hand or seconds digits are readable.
10:21
